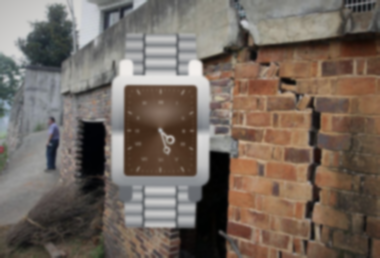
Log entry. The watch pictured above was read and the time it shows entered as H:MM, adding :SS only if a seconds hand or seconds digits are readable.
4:27
